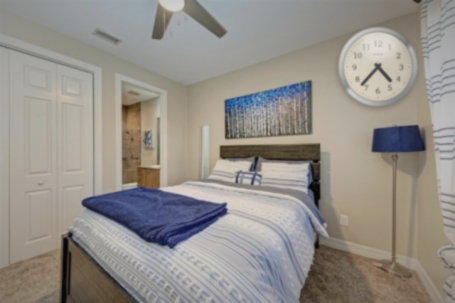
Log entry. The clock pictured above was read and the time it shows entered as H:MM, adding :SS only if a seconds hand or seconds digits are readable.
4:37
